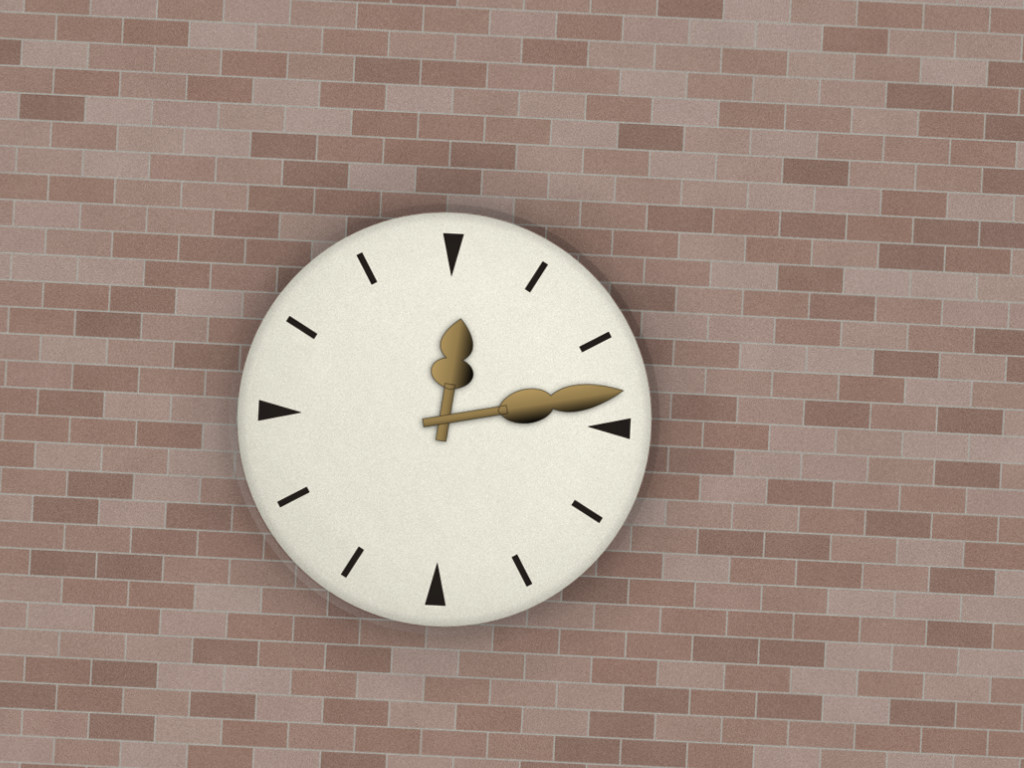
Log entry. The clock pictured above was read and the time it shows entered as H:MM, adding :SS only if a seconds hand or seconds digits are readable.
12:13
